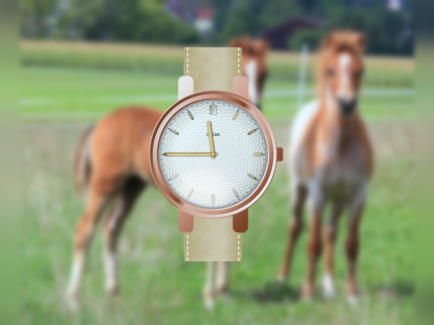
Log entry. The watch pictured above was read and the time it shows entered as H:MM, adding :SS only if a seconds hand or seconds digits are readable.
11:45
